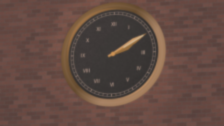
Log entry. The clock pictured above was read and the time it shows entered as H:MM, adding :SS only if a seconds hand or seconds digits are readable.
2:10
